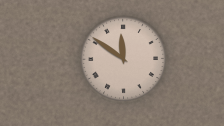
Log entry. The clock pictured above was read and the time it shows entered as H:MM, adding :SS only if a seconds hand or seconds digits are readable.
11:51
